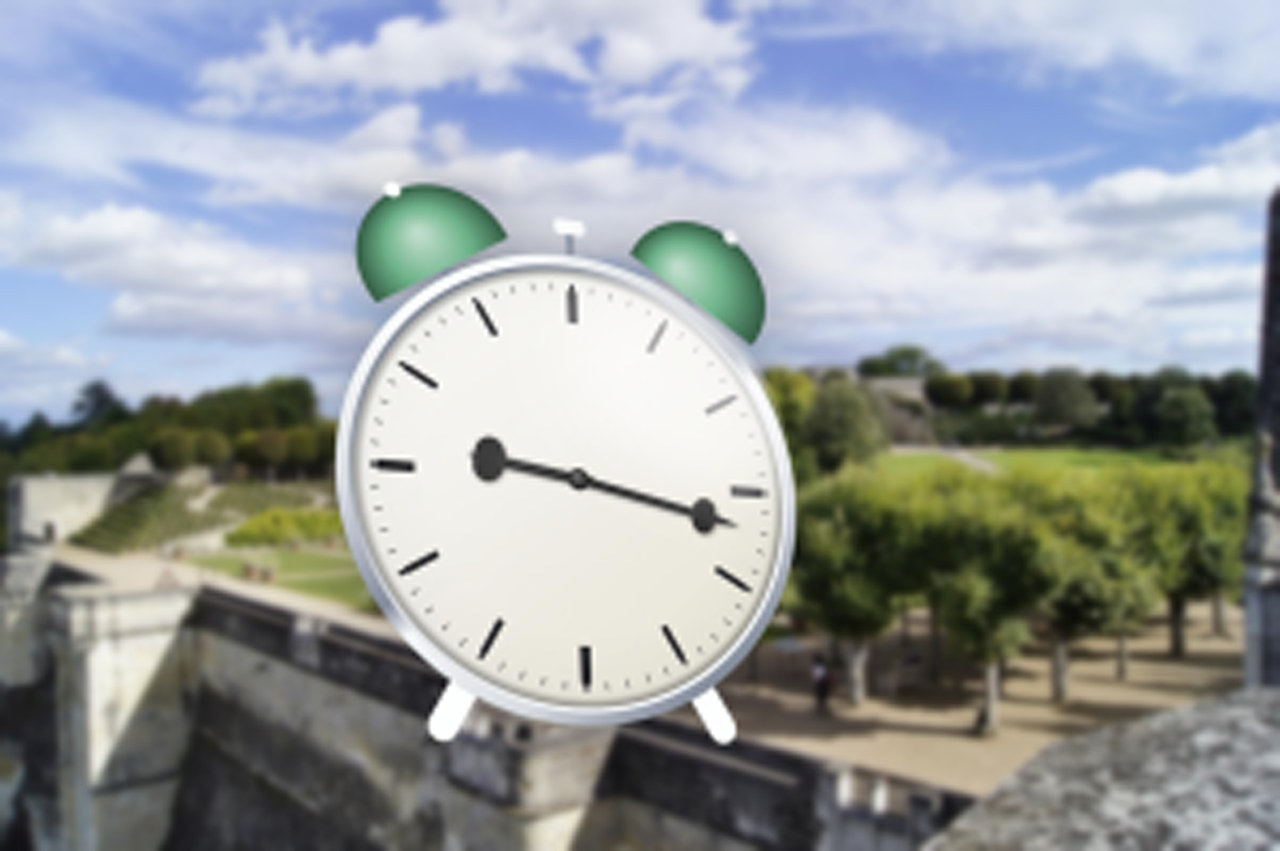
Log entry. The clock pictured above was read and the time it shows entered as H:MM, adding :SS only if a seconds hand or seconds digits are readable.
9:17
